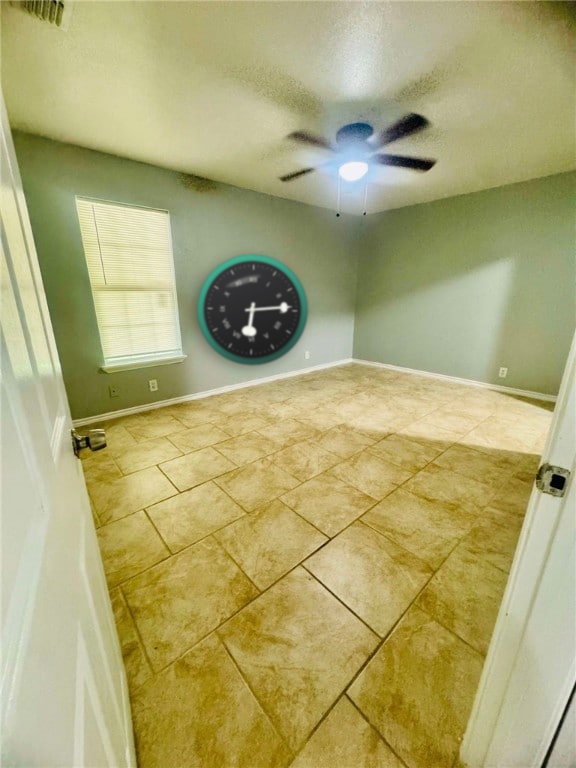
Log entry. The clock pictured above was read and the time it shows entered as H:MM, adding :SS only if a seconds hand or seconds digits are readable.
6:14
